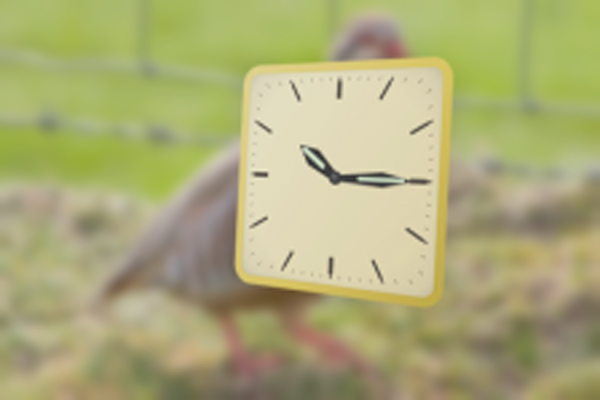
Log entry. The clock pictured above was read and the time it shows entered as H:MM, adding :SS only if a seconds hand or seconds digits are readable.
10:15
